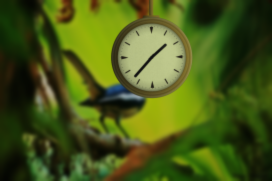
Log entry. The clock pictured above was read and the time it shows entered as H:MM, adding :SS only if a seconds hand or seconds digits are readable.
1:37
